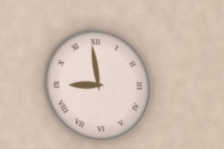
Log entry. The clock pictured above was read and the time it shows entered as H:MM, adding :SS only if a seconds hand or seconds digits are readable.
8:59
